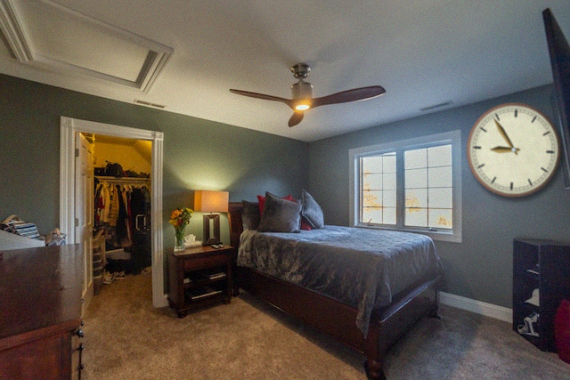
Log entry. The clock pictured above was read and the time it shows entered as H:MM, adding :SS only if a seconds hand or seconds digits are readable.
8:54
